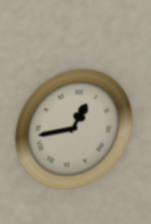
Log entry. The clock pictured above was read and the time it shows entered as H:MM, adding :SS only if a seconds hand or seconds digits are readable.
12:43
